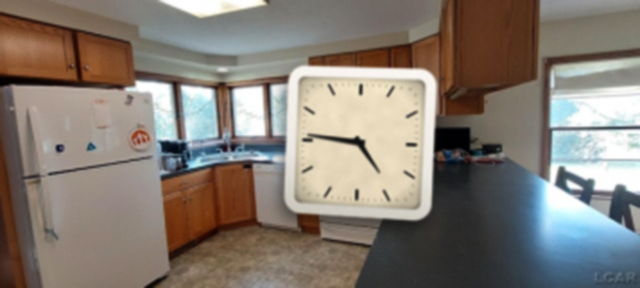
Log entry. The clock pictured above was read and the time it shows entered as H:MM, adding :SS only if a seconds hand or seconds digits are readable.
4:46
